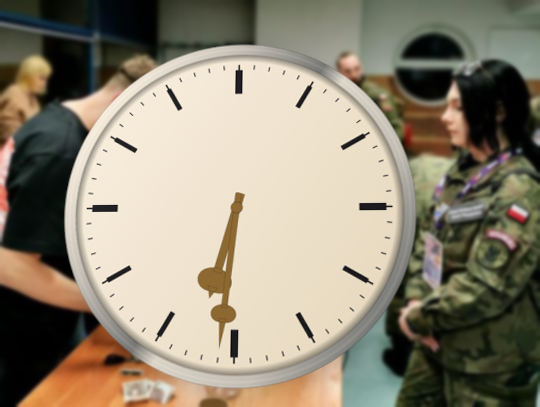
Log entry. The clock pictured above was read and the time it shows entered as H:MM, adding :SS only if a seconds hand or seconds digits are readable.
6:31
